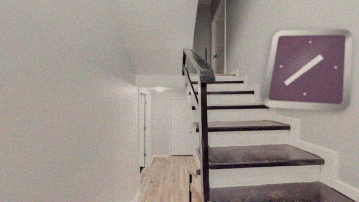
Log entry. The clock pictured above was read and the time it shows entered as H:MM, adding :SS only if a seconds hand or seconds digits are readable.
1:38
